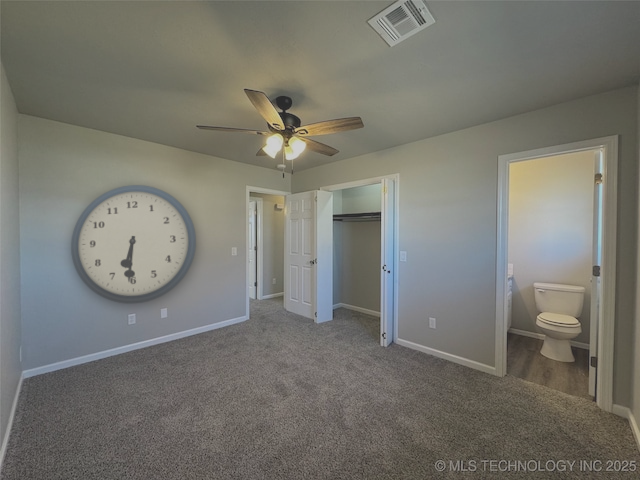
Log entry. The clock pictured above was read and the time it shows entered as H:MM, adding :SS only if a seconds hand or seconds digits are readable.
6:31
